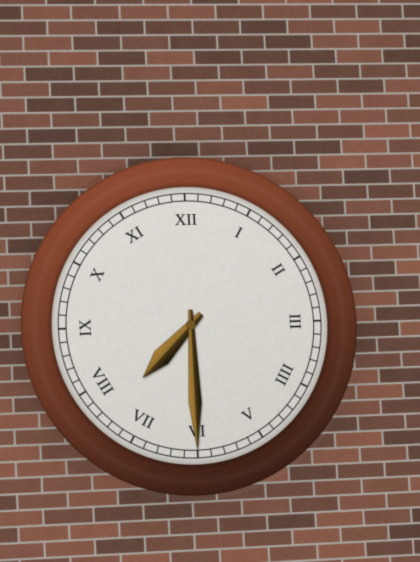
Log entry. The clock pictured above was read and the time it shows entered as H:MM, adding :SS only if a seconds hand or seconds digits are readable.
7:30
